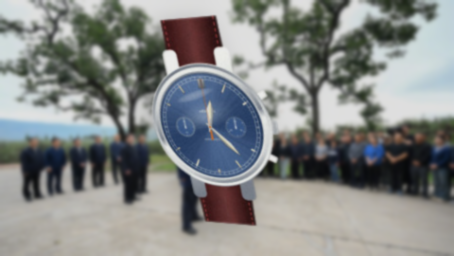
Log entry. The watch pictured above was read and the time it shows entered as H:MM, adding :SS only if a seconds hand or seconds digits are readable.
12:23
